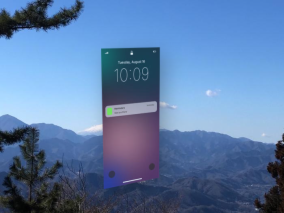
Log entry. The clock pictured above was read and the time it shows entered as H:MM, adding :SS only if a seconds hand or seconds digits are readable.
10:09
